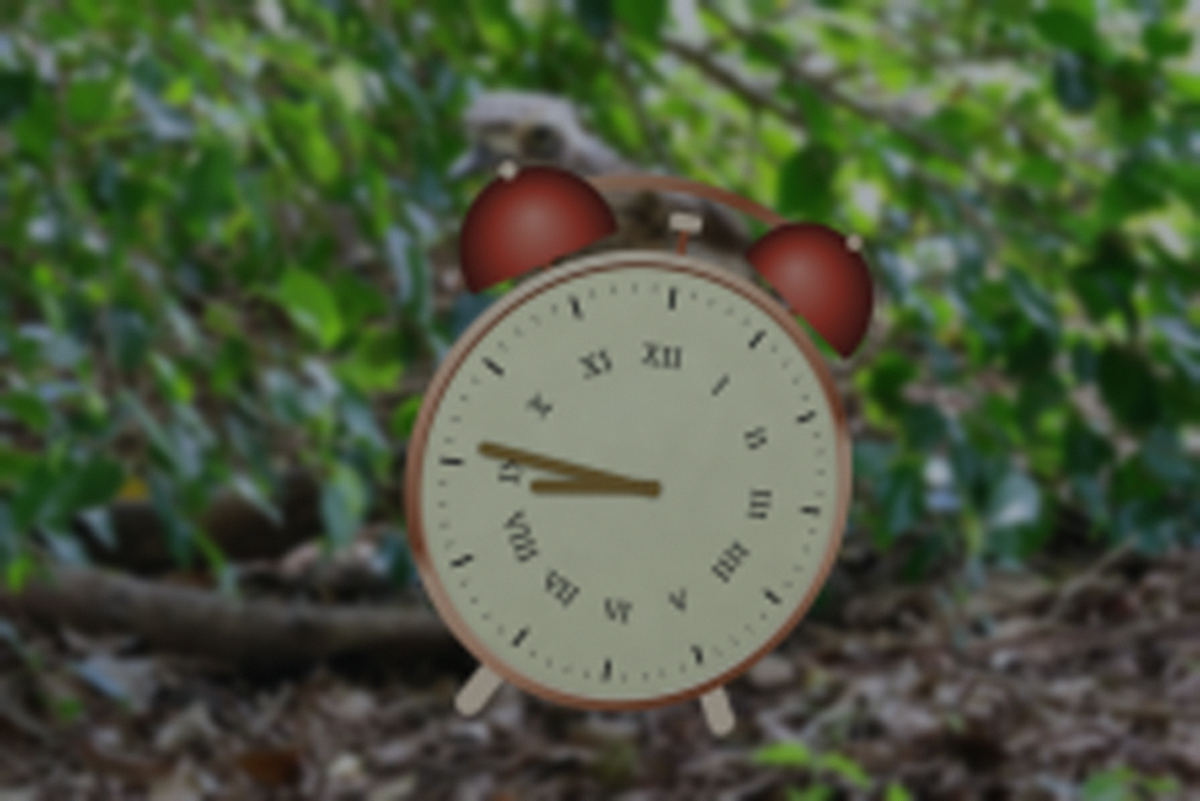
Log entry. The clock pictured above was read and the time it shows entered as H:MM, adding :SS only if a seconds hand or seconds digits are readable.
8:46
